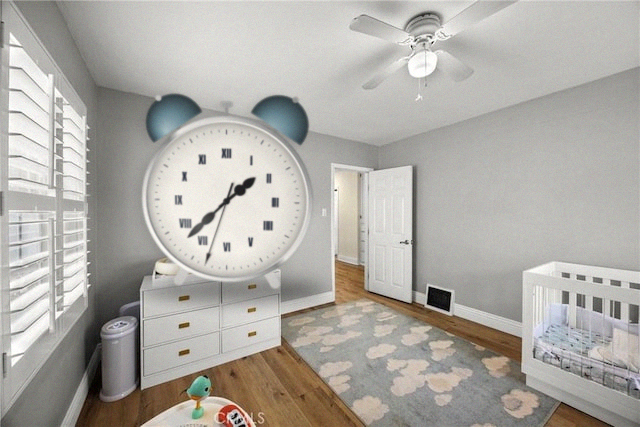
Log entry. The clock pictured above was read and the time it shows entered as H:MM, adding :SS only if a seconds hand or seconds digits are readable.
1:37:33
